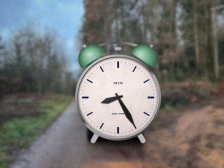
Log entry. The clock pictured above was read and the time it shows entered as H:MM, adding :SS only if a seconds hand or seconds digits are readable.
8:25
